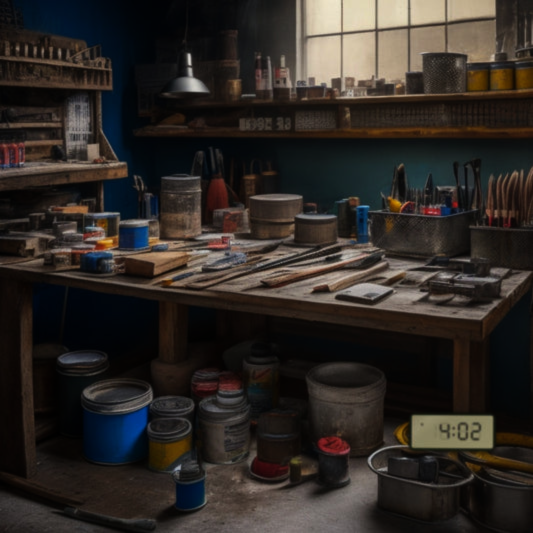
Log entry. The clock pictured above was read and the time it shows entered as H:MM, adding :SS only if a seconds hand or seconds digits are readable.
4:02
